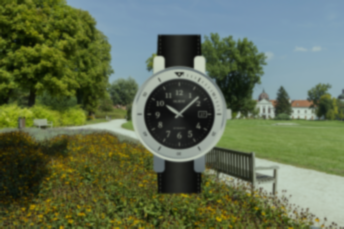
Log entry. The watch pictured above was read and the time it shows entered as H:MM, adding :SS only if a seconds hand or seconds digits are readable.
10:08
